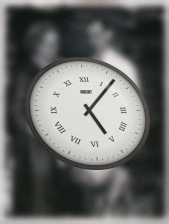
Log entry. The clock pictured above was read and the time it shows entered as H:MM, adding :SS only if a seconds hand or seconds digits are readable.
5:07
